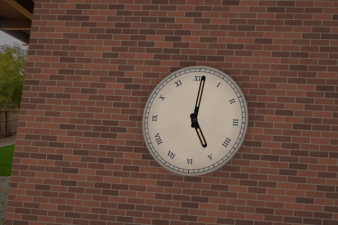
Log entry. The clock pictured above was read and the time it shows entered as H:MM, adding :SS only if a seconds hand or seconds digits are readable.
5:01
